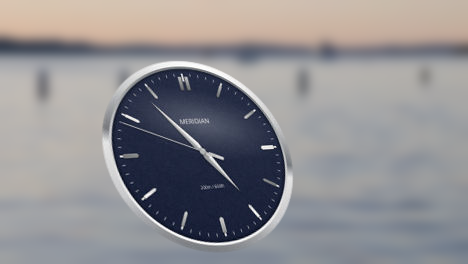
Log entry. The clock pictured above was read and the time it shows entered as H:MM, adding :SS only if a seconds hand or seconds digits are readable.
4:53:49
